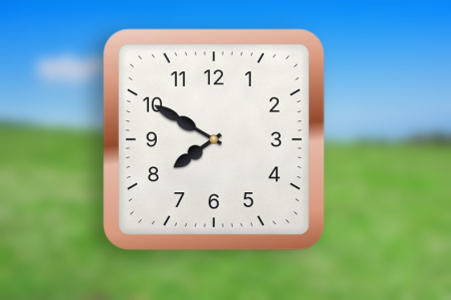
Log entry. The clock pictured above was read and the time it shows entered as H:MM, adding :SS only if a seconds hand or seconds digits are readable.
7:50
